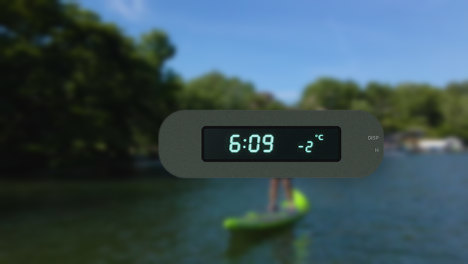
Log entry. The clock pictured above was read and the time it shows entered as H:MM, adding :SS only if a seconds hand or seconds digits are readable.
6:09
